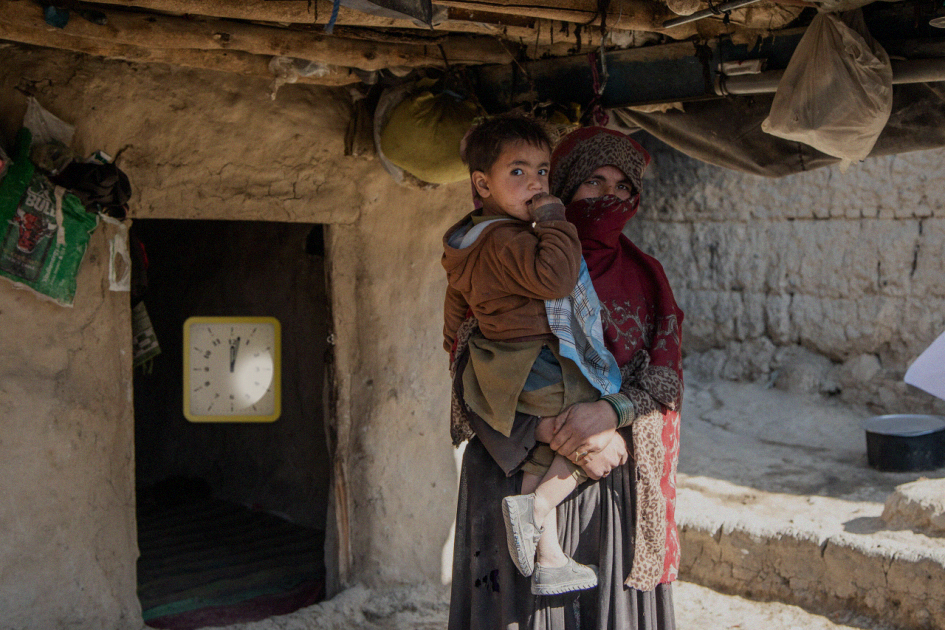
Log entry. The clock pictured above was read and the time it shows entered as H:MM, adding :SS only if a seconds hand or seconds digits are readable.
12:02
